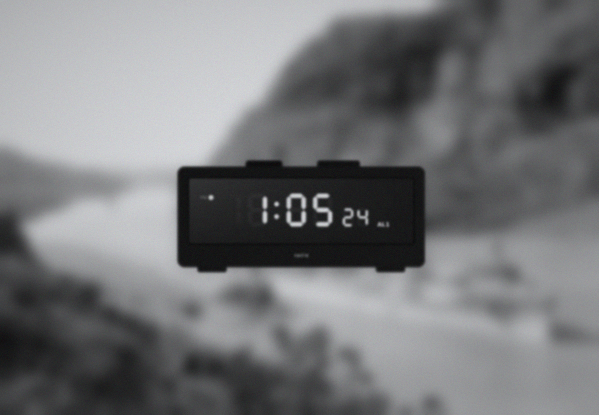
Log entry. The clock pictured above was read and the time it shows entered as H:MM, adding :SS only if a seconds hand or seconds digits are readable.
1:05:24
